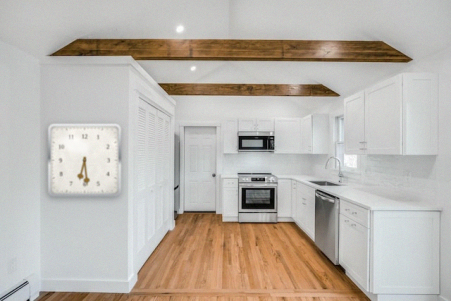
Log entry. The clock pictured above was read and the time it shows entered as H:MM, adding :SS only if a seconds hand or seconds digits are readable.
6:29
